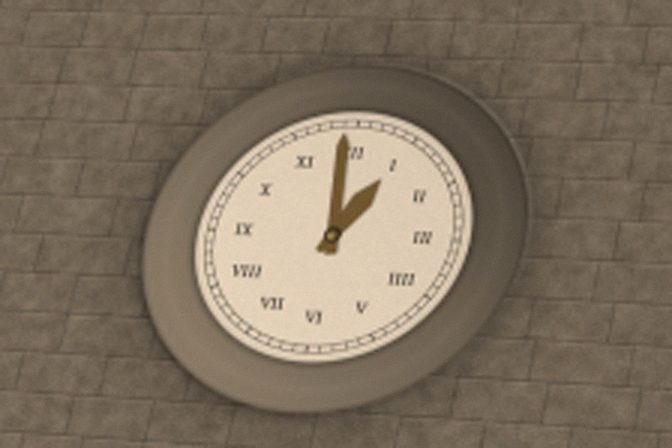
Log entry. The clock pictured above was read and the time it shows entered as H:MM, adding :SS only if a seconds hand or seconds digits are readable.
12:59
